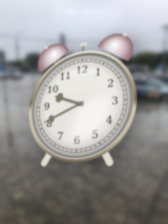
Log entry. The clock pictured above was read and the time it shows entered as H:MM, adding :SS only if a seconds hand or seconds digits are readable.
9:41
